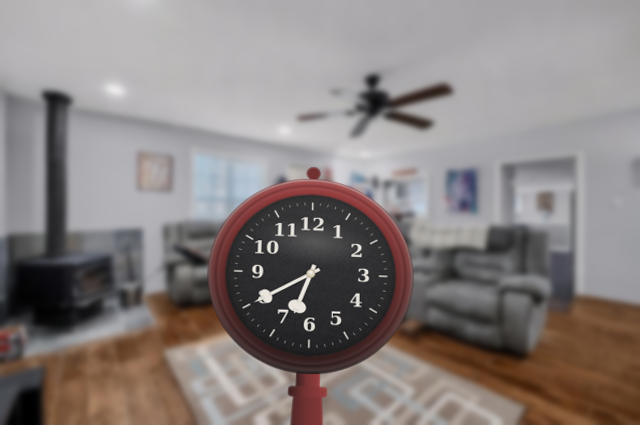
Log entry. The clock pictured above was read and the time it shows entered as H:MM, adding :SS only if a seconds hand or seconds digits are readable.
6:40
